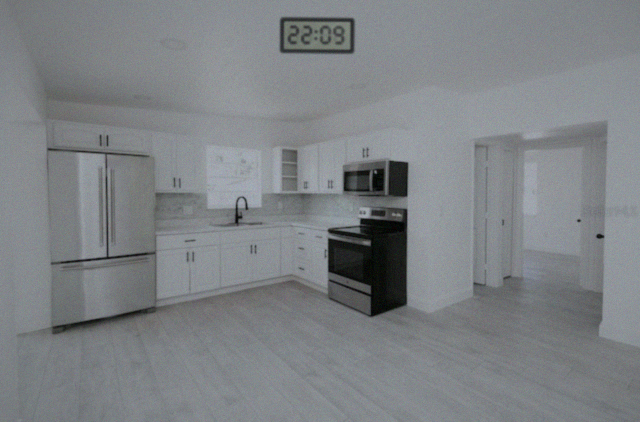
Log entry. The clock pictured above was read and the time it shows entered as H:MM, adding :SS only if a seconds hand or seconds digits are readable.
22:09
